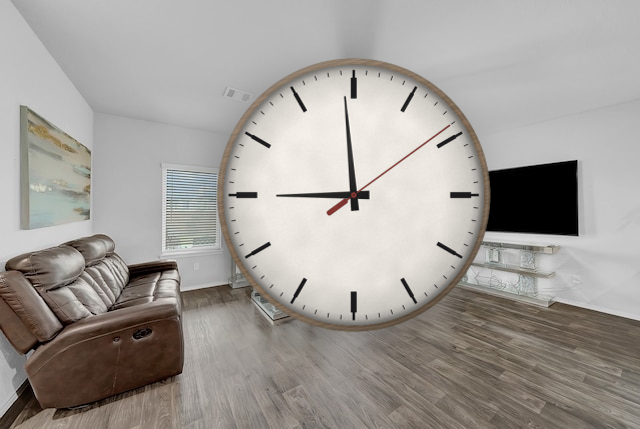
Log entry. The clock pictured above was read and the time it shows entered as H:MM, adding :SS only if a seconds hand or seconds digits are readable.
8:59:09
